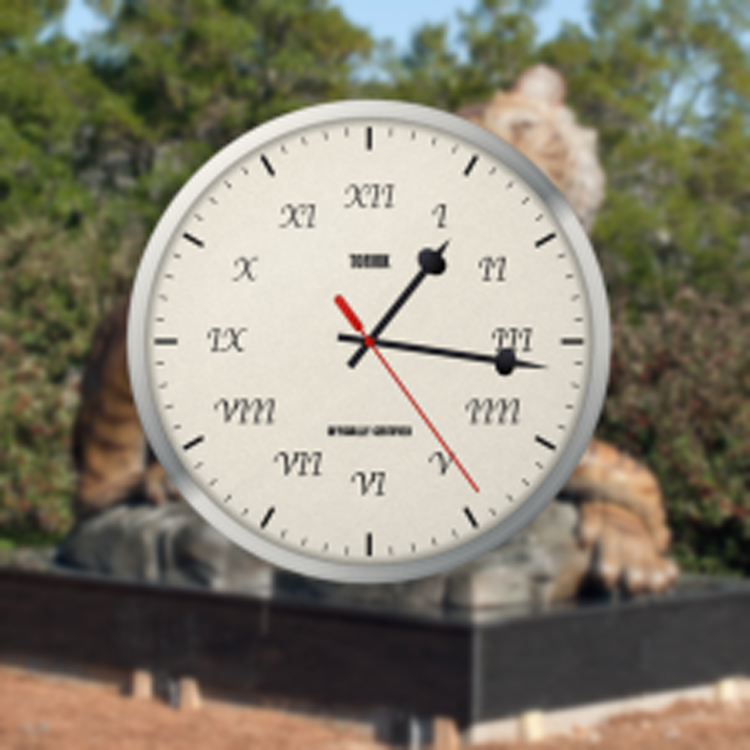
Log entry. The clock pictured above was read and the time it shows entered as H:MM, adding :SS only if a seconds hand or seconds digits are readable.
1:16:24
